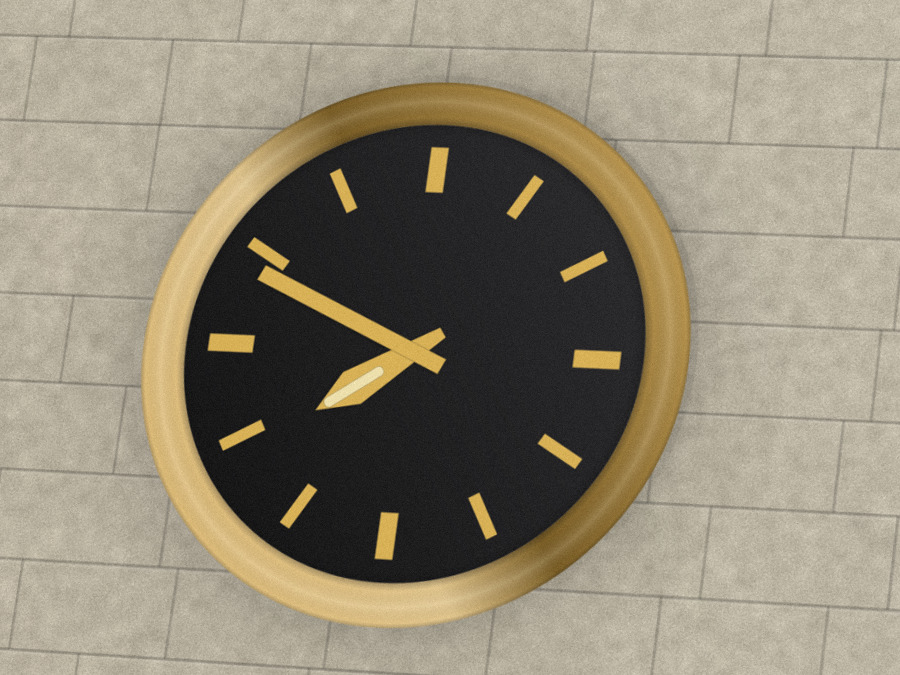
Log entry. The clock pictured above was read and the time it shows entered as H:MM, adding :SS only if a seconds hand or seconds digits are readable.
7:49
